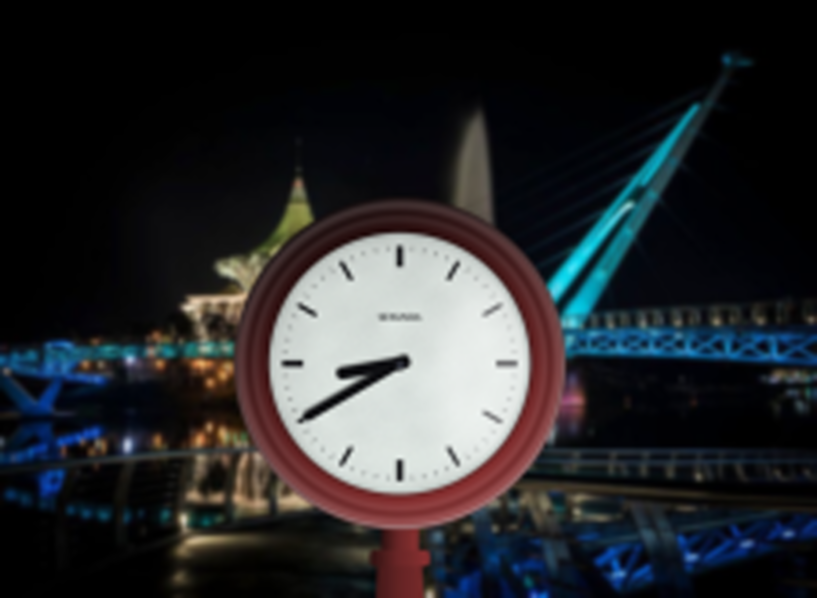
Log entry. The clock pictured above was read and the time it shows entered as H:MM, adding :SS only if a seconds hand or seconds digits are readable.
8:40
